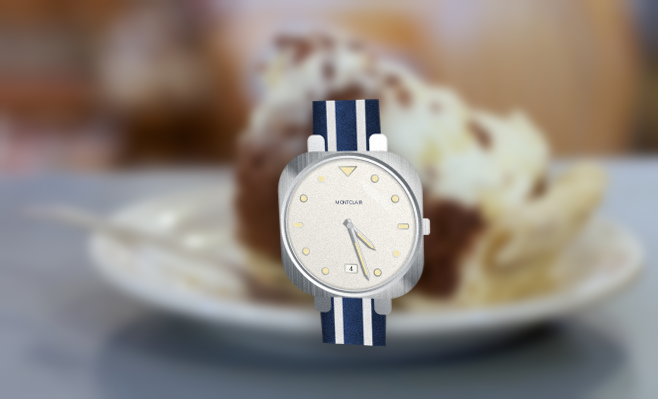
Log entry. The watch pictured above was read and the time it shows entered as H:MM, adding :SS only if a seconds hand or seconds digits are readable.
4:27
